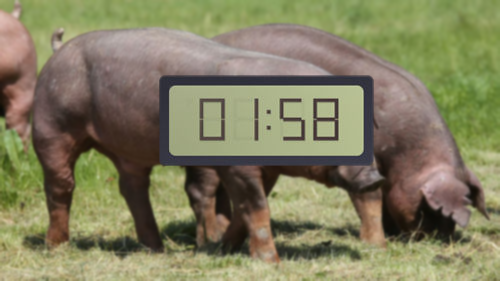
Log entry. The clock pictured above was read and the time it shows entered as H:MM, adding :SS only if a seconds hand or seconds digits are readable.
1:58
